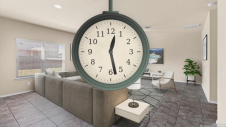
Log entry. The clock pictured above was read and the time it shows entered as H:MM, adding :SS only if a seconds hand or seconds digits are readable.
12:28
